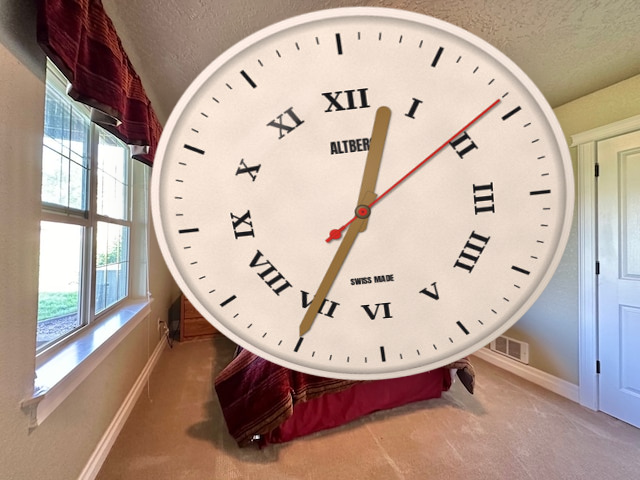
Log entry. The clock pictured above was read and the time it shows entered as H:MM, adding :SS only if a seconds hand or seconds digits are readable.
12:35:09
